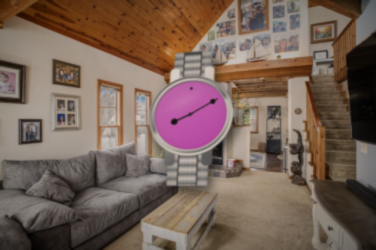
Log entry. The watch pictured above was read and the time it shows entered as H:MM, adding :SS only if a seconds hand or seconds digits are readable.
8:10
